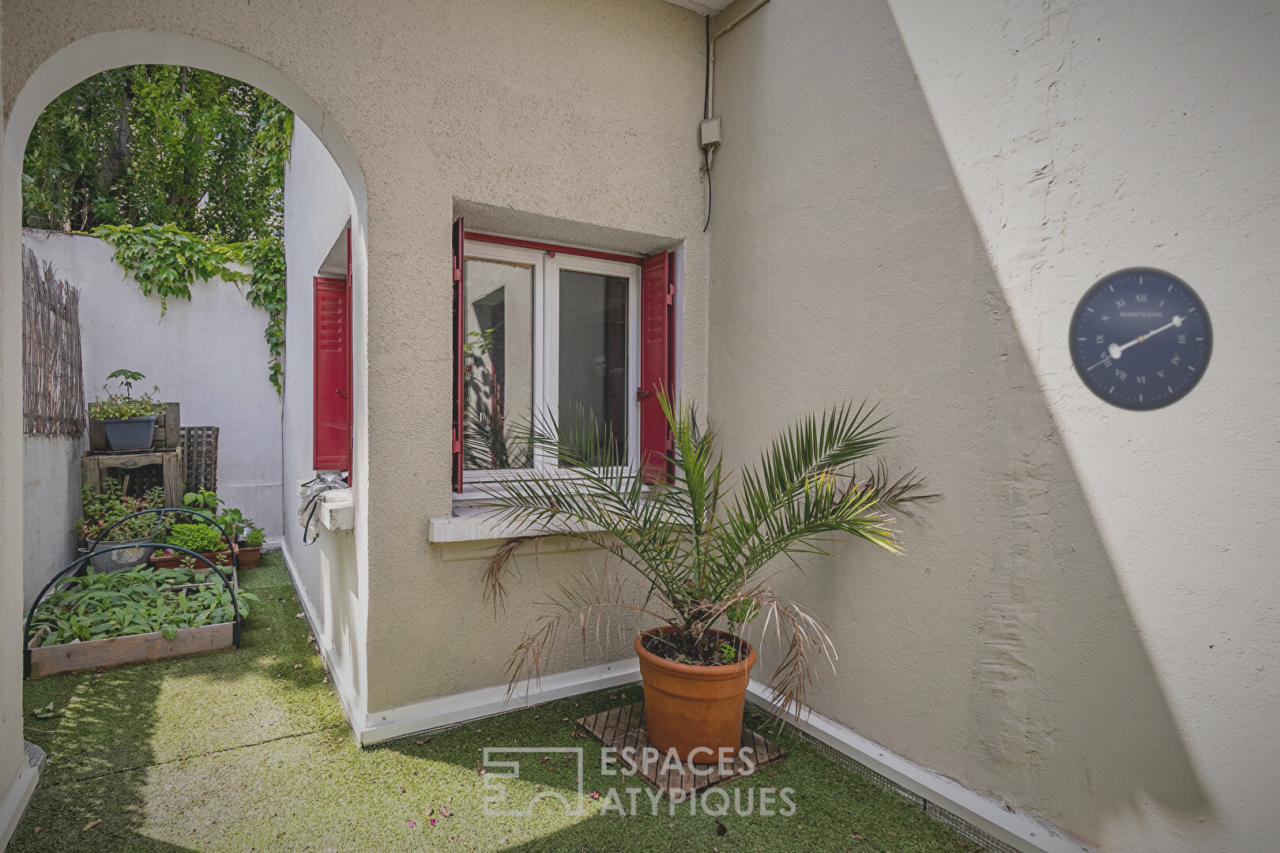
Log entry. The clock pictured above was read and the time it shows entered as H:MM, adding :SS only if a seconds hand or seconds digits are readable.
8:10:40
